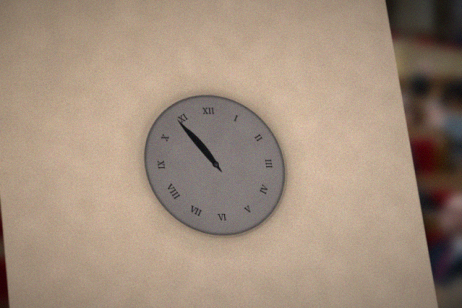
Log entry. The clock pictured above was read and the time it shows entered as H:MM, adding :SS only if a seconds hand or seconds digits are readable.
10:54
